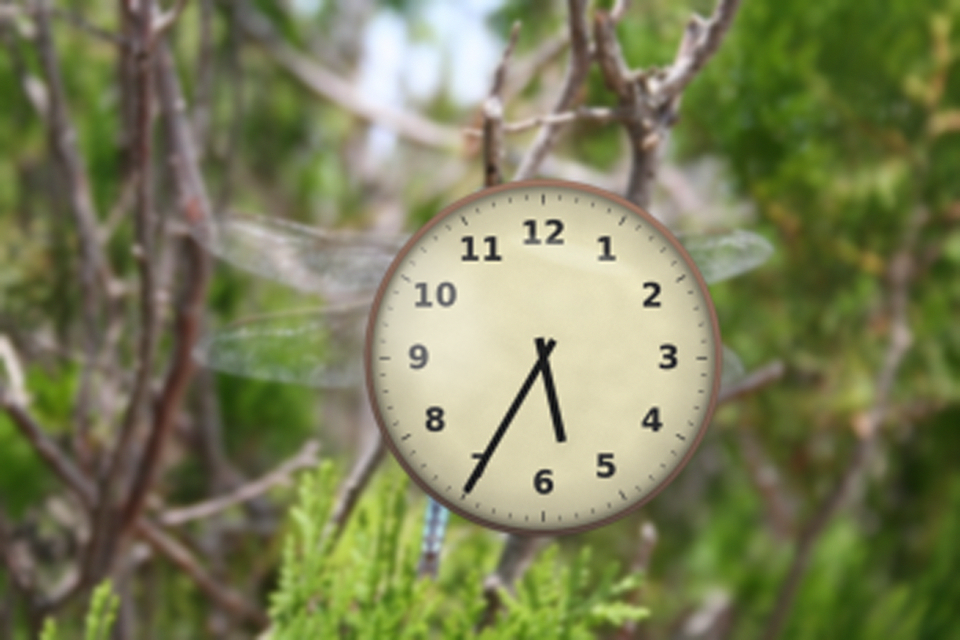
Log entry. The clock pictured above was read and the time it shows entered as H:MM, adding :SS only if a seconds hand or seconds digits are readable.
5:35
